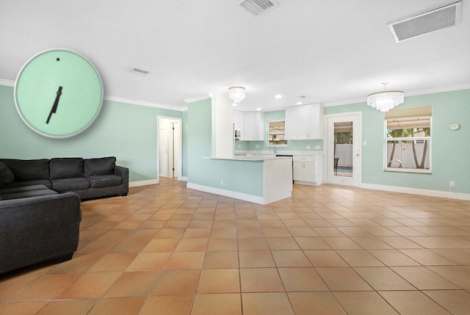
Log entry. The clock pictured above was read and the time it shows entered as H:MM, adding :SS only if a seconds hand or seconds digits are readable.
6:34
